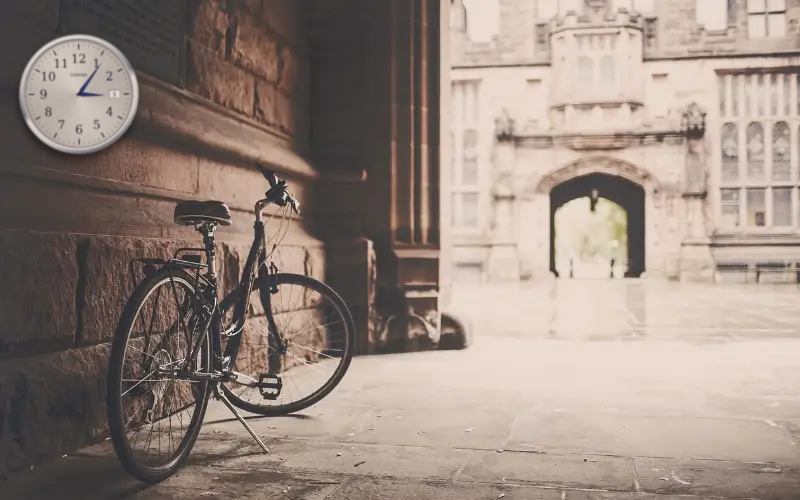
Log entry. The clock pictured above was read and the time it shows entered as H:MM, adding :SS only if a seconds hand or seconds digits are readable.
3:06
